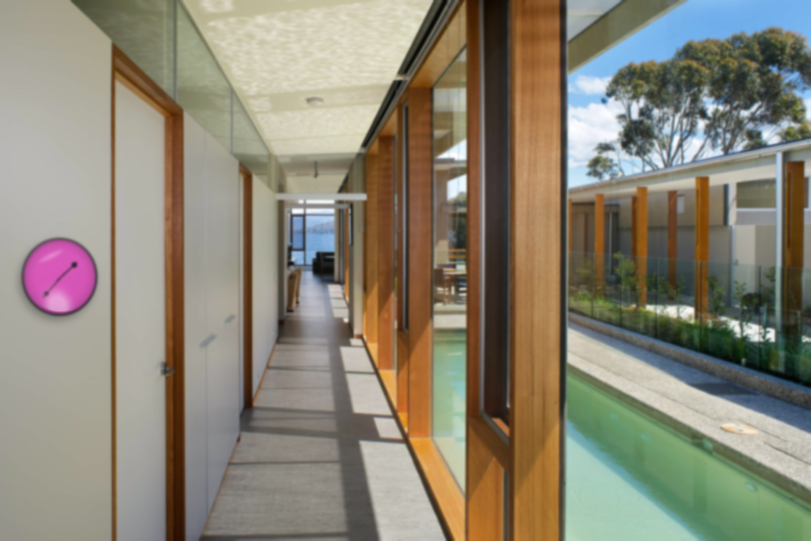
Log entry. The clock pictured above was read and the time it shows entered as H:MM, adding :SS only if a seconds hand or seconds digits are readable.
1:37
